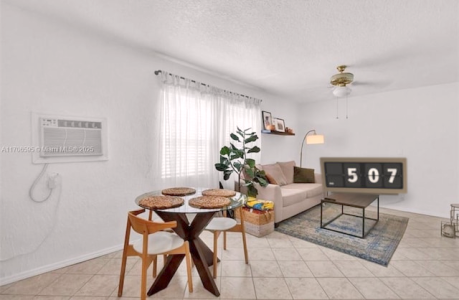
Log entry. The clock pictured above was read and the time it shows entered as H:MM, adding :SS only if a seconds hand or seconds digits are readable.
5:07
